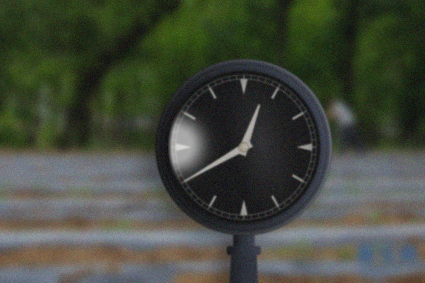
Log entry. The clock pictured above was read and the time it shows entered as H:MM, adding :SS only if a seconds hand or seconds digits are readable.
12:40
